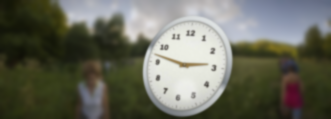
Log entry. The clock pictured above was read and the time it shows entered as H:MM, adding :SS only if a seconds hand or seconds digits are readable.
2:47
